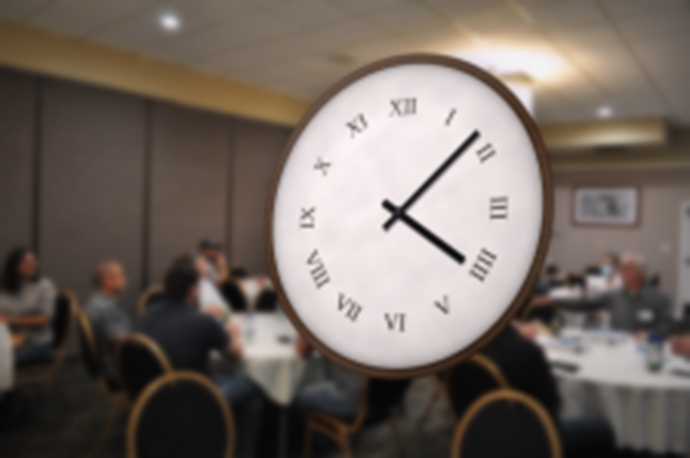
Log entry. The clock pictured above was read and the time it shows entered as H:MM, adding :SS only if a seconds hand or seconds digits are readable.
4:08
